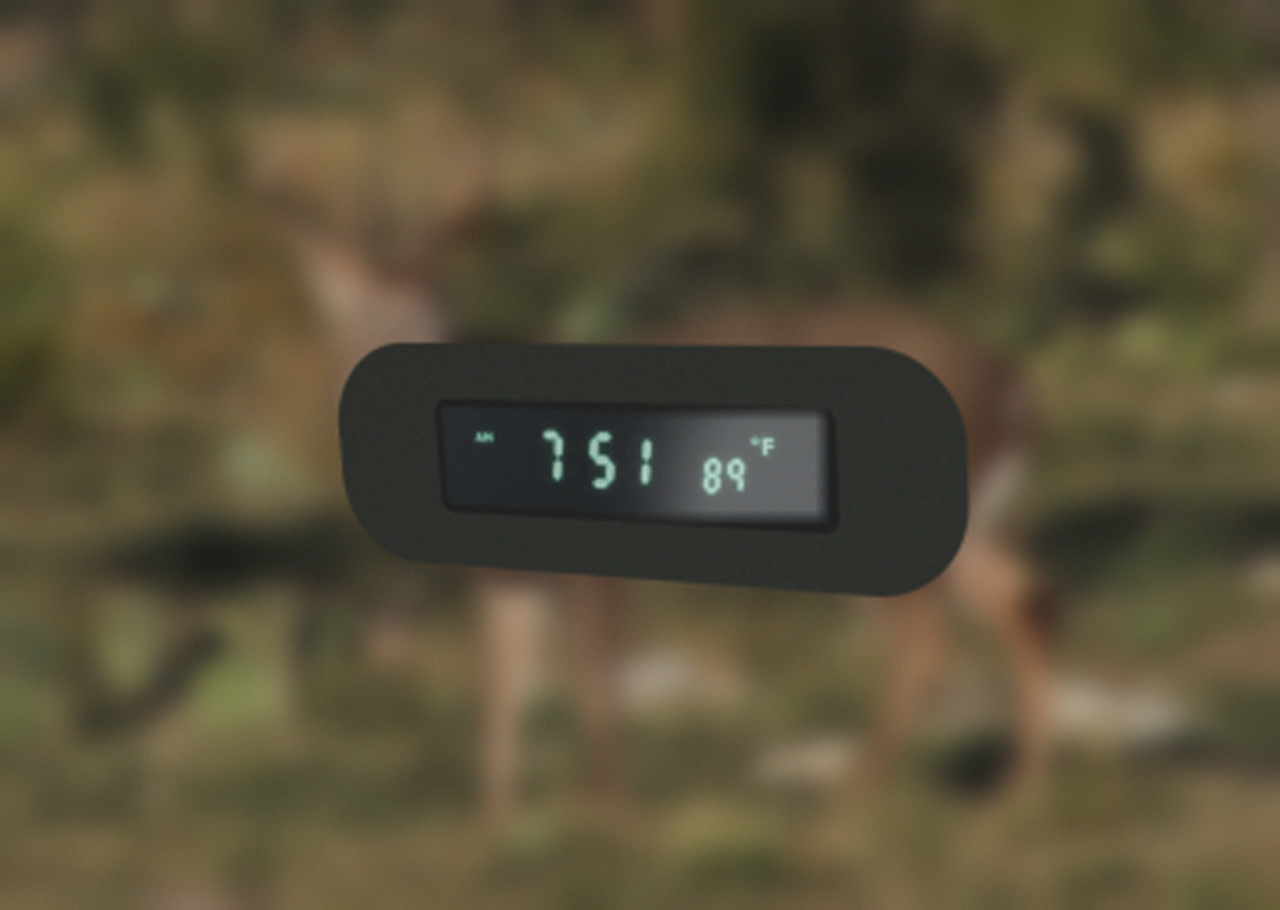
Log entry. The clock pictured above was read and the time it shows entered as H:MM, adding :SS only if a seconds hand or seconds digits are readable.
7:51
